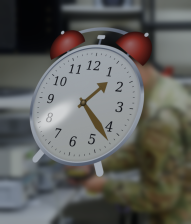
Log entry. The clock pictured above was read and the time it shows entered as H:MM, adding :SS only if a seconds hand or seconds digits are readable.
1:22
